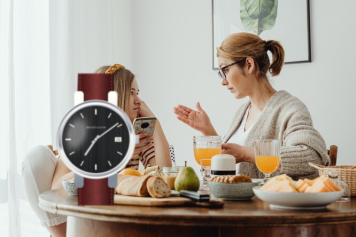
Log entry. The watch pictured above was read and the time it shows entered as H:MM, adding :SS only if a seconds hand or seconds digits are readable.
7:09
